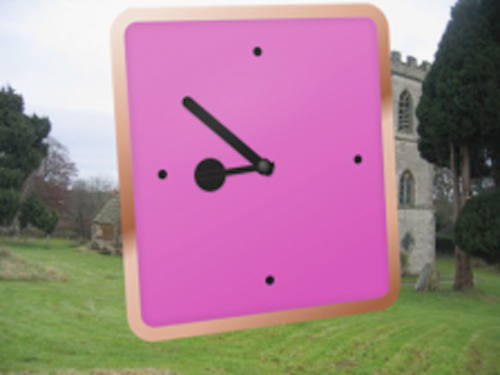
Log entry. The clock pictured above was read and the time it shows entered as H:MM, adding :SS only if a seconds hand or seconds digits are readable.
8:52
